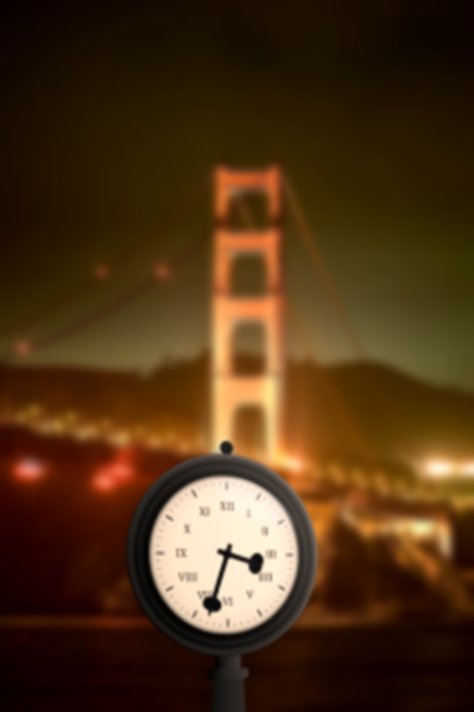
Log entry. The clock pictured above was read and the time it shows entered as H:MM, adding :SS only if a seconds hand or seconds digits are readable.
3:33
